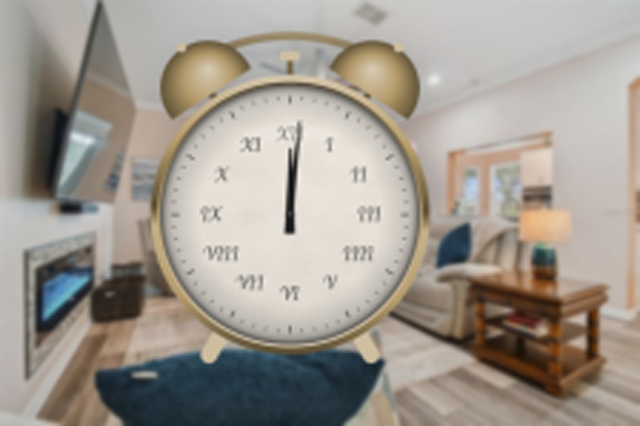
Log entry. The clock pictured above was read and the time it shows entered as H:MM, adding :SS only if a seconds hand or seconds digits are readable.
12:01
